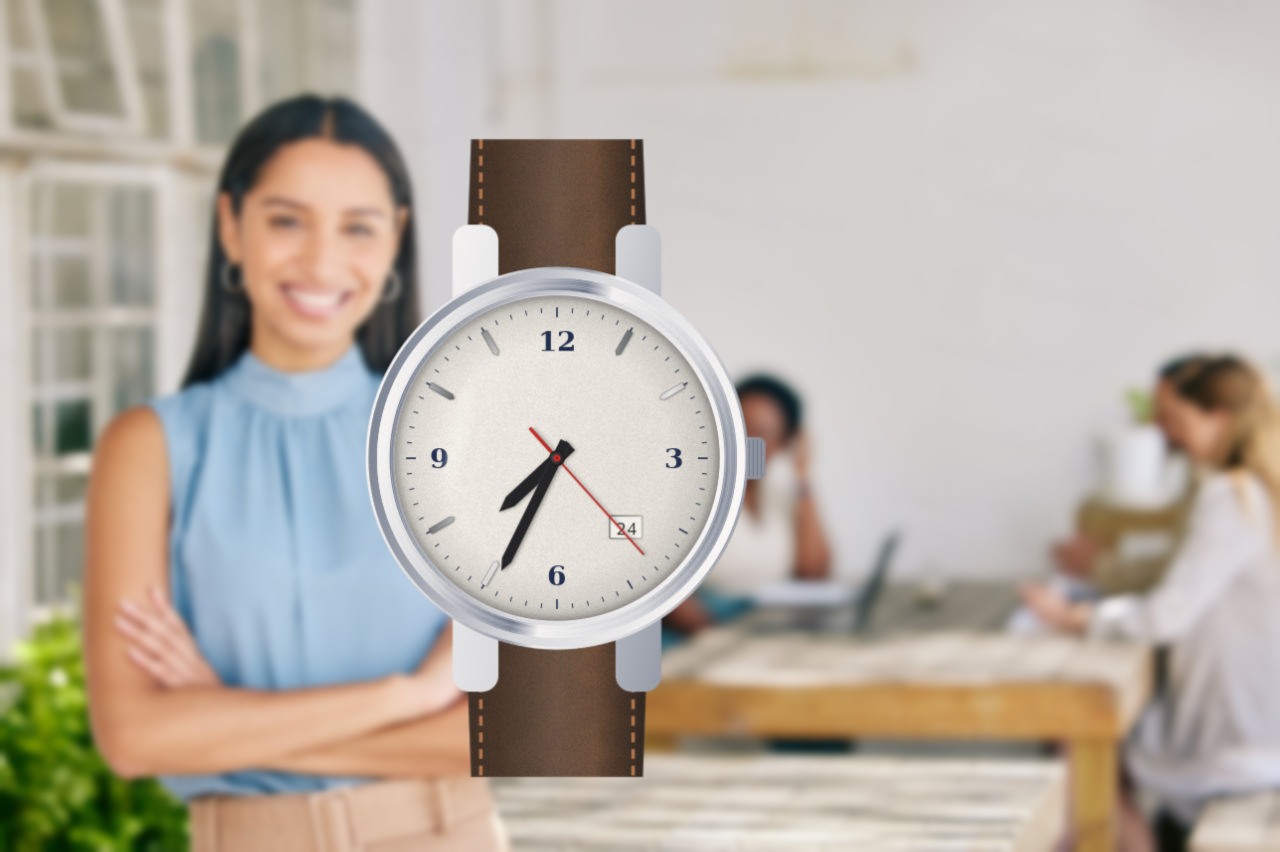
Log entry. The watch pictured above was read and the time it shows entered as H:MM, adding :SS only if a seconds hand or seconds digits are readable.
7:34:23
